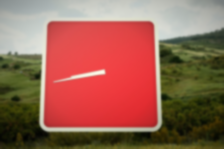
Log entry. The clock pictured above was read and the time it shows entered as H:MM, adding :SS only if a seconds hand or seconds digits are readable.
8:43
